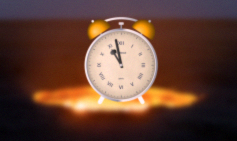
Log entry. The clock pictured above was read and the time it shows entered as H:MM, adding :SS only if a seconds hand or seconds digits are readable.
10:58
